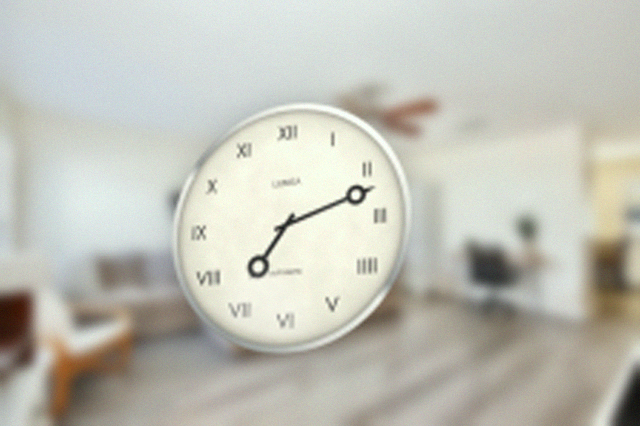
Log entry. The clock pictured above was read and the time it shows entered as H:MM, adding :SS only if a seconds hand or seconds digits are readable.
7:12
